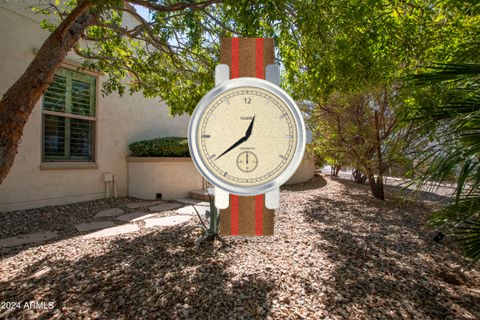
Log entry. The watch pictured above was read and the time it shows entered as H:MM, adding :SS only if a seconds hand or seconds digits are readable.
12:39
